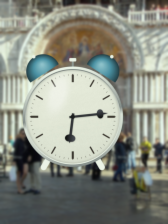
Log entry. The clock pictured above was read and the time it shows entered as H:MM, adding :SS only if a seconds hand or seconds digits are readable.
6:14
